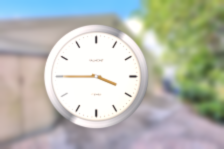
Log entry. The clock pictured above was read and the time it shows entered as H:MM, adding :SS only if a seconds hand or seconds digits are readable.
3:45
